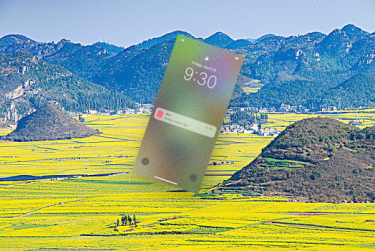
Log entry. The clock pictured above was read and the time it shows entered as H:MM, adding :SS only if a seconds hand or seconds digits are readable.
9:30
